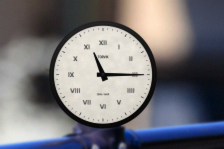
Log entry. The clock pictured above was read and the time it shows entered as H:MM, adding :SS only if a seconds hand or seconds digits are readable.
11:15
